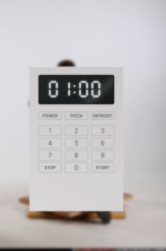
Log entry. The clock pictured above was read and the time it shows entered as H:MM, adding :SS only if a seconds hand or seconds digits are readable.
1:00
